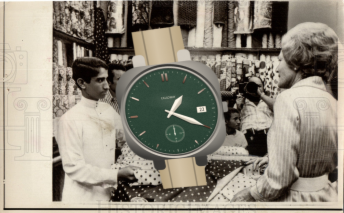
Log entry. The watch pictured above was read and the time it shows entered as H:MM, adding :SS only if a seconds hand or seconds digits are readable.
1:20
